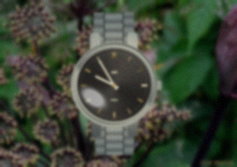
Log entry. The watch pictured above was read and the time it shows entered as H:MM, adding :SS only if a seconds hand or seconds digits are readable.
9:55
